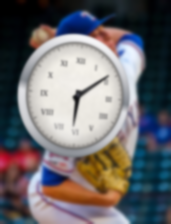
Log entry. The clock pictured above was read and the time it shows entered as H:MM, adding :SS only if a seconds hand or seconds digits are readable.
6:09
